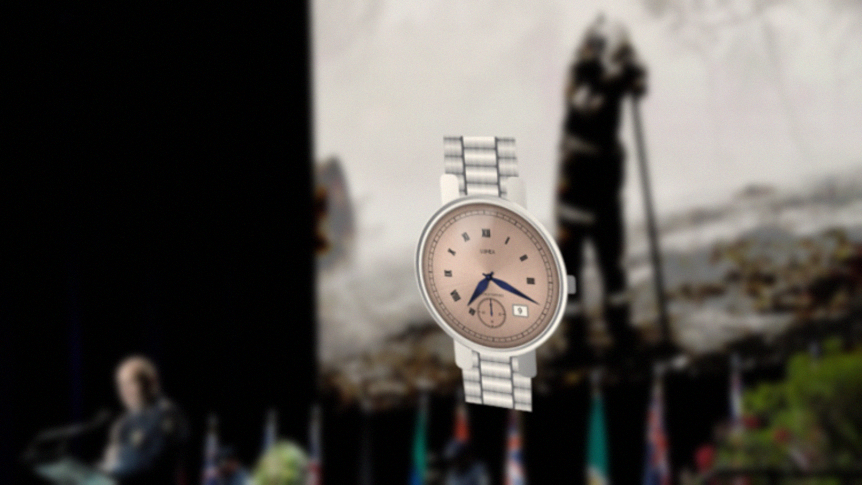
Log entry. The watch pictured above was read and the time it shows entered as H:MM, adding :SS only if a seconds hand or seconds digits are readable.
7:19
